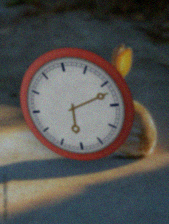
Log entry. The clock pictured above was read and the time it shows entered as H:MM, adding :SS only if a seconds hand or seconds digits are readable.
6:12
